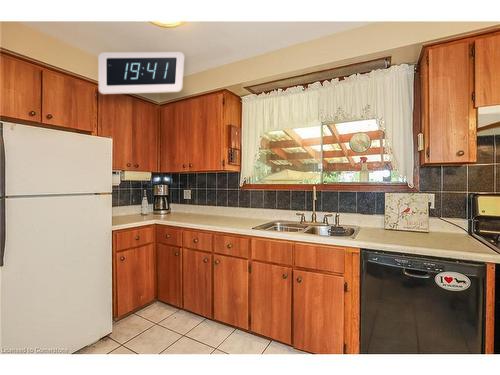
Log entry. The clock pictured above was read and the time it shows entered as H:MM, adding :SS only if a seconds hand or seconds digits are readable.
19:41
